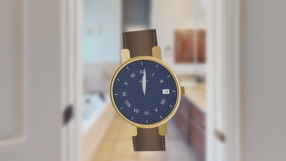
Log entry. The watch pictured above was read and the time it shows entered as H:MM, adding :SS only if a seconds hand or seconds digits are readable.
12:01
